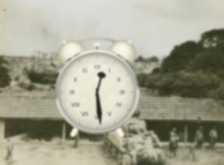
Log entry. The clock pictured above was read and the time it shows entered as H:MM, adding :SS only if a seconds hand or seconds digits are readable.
12:29
